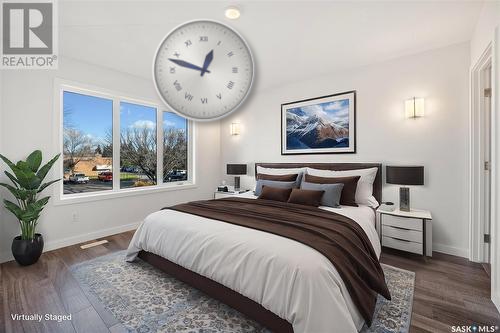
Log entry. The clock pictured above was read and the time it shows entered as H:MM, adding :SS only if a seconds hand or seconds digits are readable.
12:48
